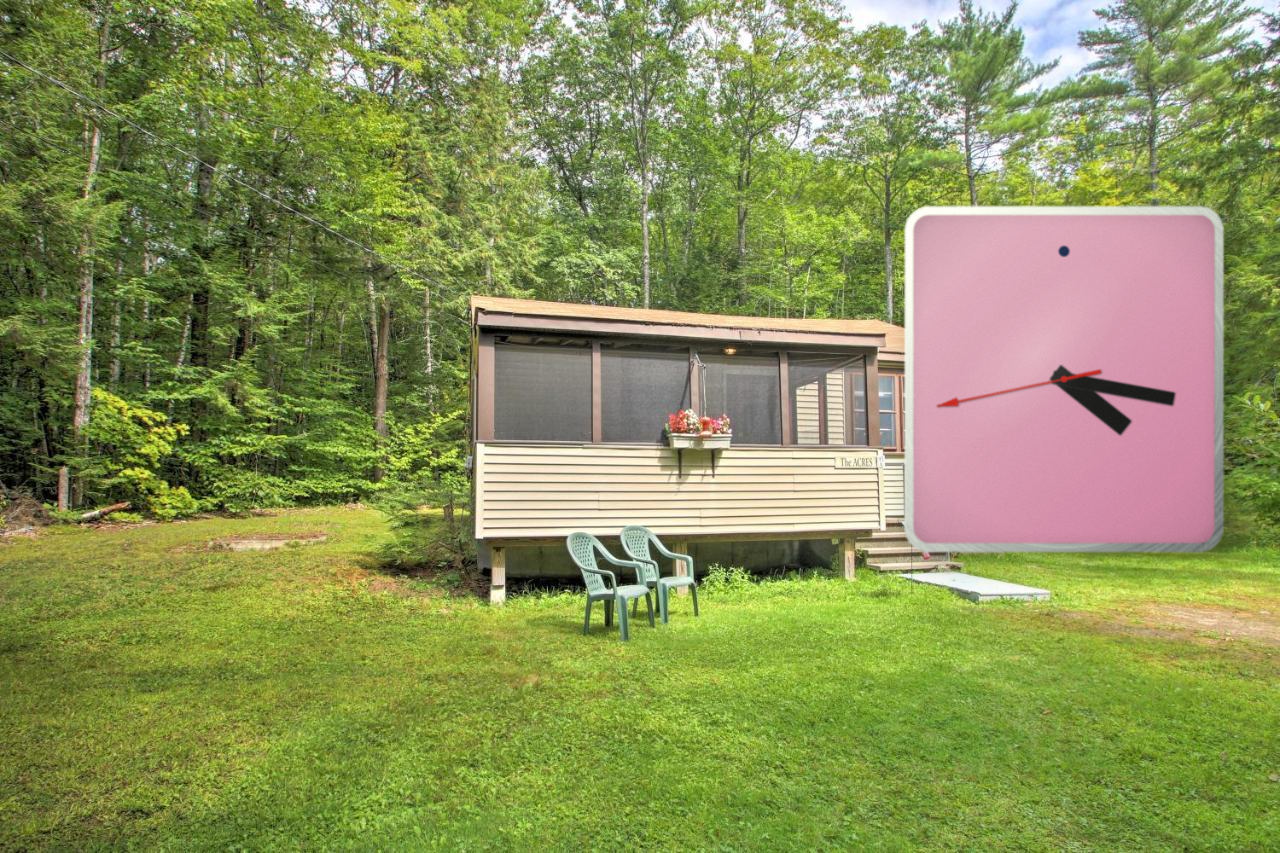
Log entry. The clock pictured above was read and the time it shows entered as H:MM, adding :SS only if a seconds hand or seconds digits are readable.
4:16:43
